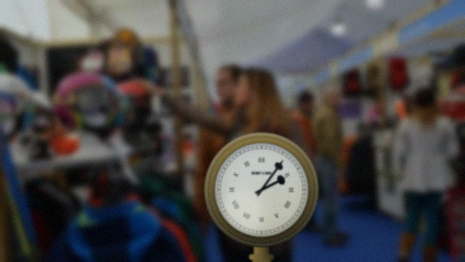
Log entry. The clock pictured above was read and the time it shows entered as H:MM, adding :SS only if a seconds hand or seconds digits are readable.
2:06
